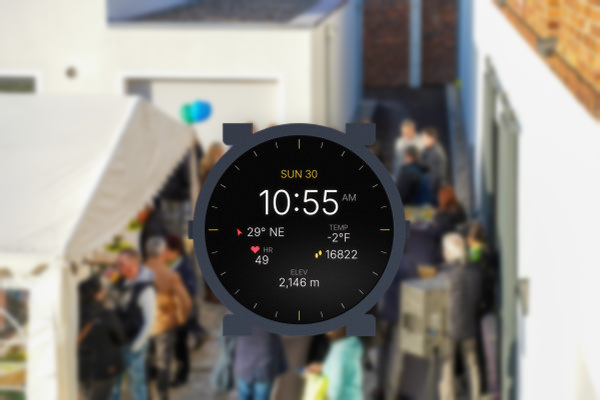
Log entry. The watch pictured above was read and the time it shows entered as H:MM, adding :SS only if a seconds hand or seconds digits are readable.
10:55
